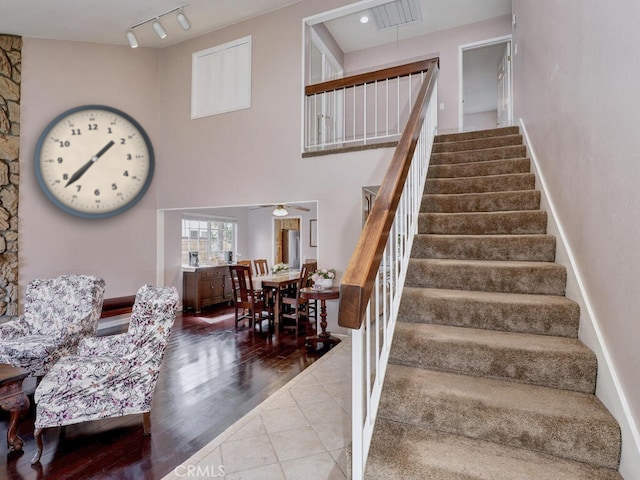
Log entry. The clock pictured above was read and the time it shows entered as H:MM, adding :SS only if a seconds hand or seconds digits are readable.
1:38
